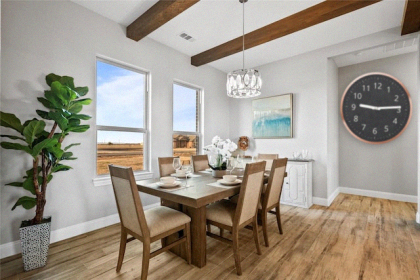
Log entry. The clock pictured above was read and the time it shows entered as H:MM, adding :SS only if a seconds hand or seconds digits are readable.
9:14
